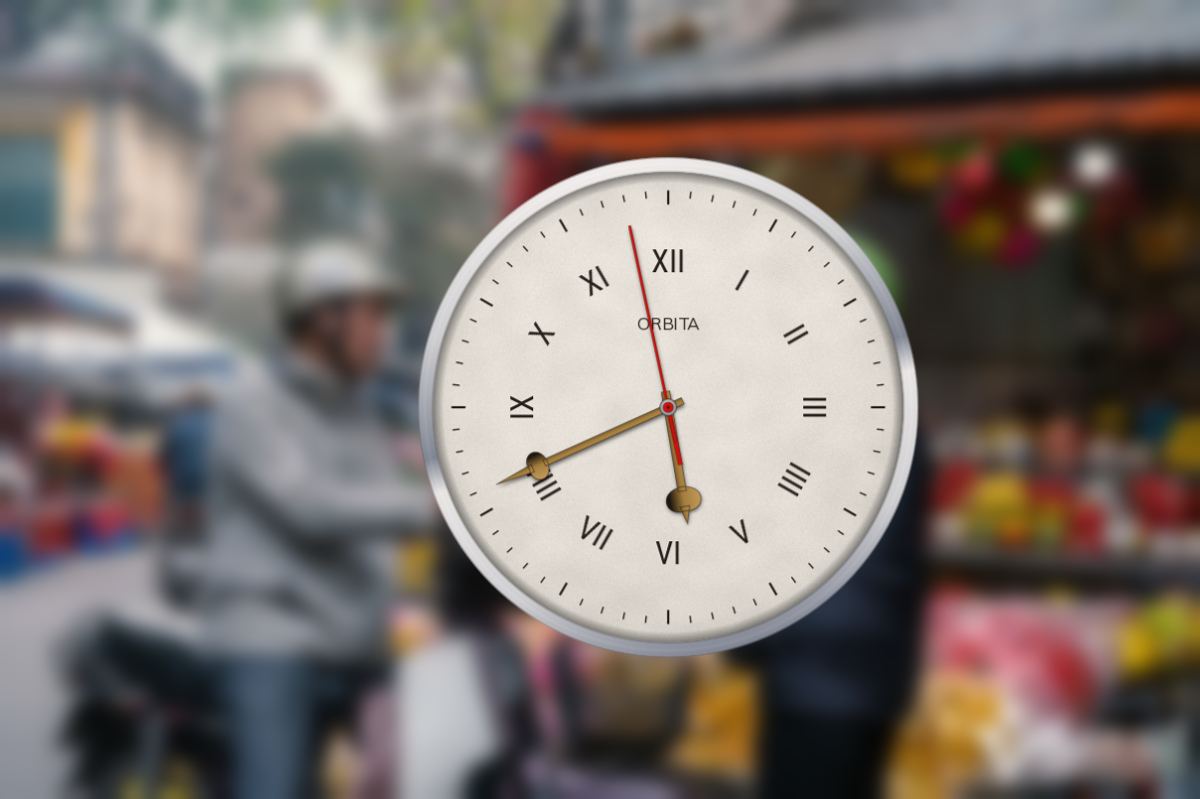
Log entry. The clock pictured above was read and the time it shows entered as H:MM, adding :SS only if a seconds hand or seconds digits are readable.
5:40:58
